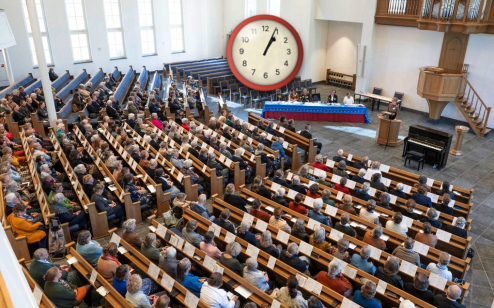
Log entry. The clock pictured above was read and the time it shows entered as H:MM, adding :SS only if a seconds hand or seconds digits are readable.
1:04
